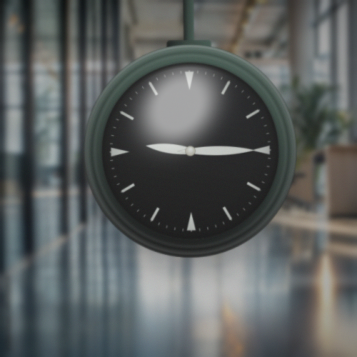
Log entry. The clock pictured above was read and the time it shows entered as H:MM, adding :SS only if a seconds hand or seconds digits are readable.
9:15
